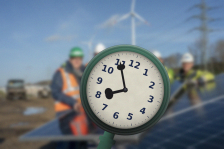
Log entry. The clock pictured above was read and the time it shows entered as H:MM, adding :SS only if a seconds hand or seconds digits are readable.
7:55
